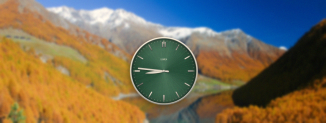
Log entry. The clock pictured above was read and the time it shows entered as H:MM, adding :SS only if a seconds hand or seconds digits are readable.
8:46
